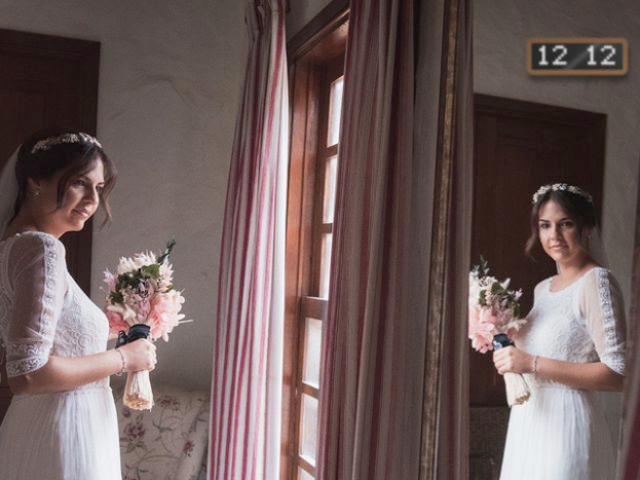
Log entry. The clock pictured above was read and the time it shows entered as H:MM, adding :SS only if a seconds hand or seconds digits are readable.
12:12
